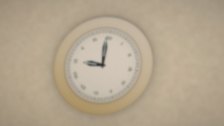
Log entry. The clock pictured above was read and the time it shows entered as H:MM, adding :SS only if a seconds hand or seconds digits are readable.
8:59
